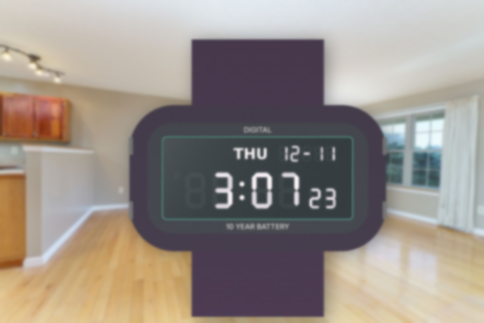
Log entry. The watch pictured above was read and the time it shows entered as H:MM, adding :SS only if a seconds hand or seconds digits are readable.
3:07:23
